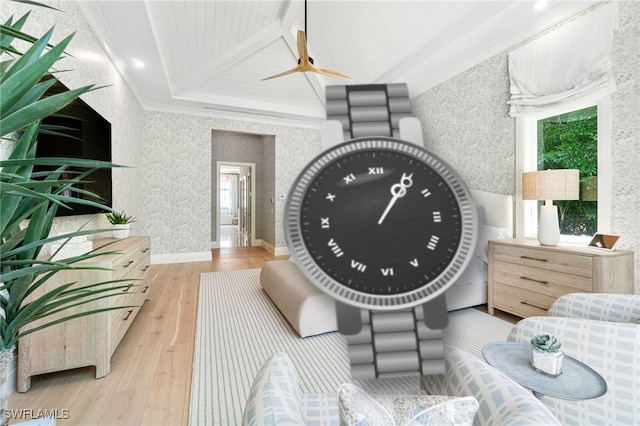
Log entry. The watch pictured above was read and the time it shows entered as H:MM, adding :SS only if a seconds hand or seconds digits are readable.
1:06
